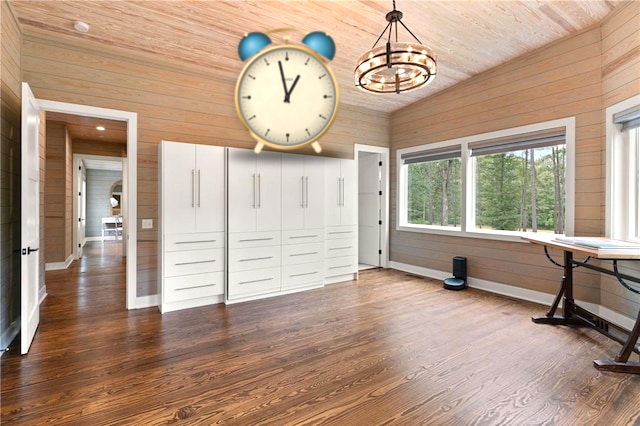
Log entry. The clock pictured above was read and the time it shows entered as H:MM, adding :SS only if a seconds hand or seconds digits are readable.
12:58
